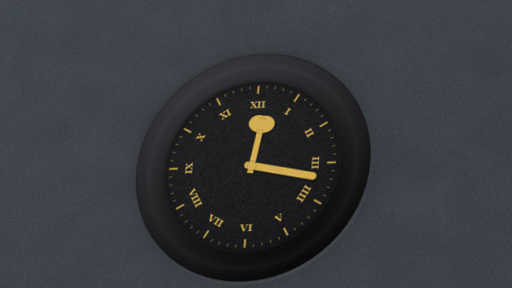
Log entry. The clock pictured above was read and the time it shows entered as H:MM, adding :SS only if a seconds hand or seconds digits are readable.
12:17
